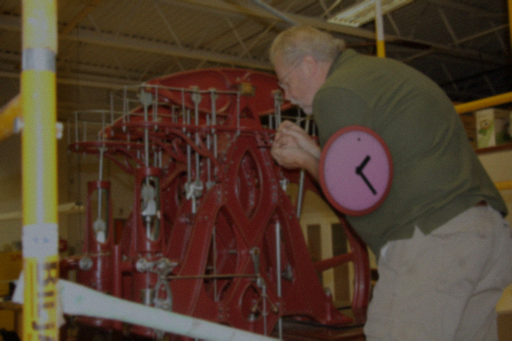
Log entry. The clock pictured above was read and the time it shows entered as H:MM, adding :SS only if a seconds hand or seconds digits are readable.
1:23
